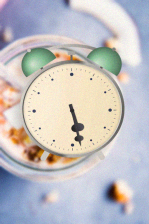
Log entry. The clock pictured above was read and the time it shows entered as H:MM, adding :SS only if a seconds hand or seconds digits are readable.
5:28
